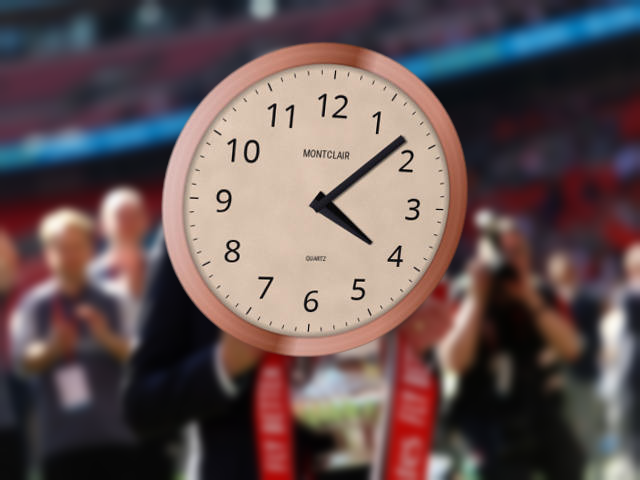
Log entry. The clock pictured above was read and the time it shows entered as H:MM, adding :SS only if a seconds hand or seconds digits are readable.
4:08
